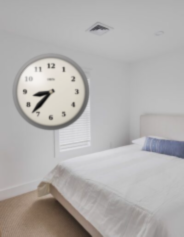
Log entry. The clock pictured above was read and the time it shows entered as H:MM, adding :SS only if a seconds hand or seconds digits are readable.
8:37
